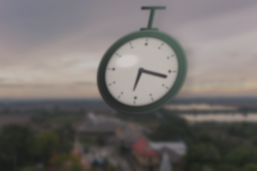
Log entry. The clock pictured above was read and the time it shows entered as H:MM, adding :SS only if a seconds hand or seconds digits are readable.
6:17
